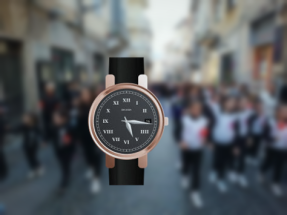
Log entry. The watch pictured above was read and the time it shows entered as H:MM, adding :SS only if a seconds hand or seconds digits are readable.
5:16
